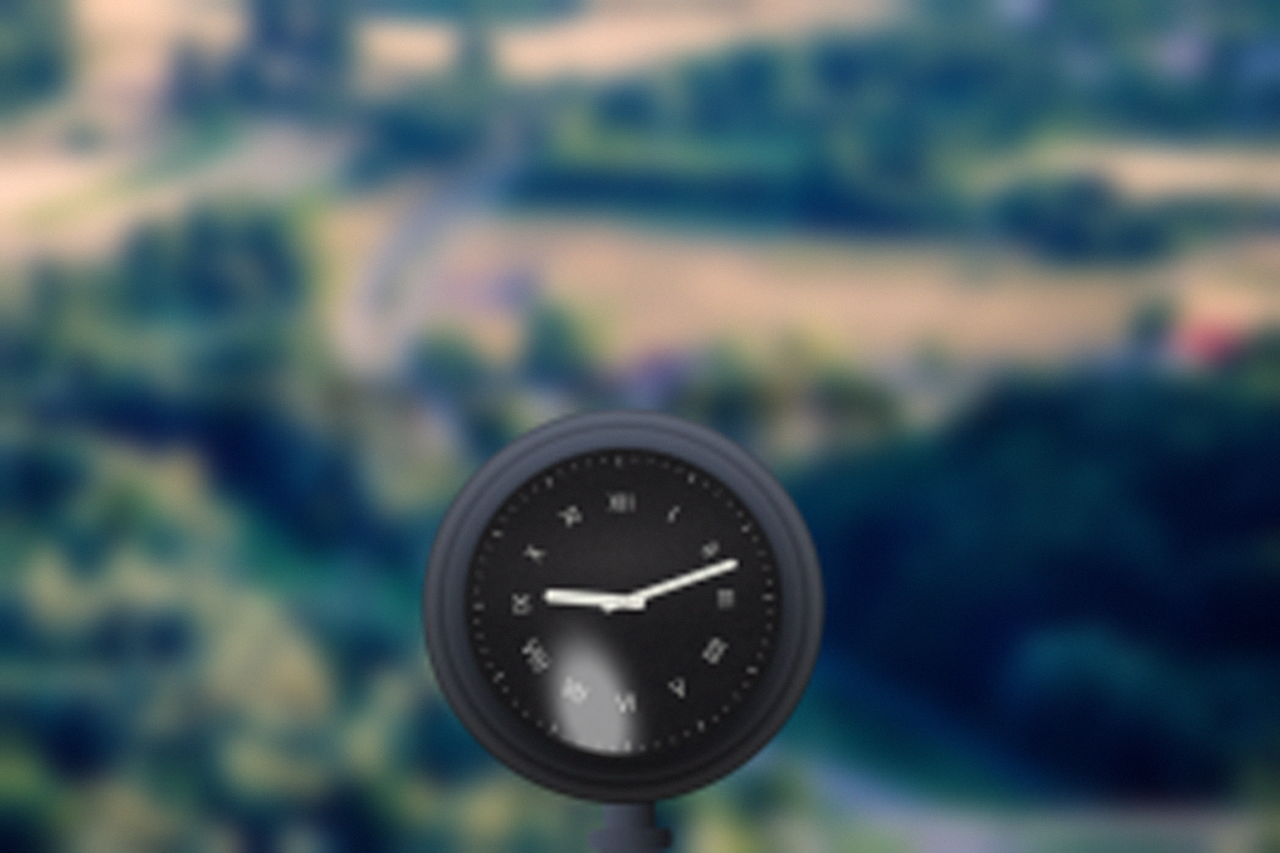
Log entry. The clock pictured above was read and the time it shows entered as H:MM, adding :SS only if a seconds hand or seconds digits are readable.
9:12
